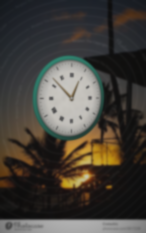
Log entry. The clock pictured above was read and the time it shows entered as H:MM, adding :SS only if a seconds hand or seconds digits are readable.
12:52
